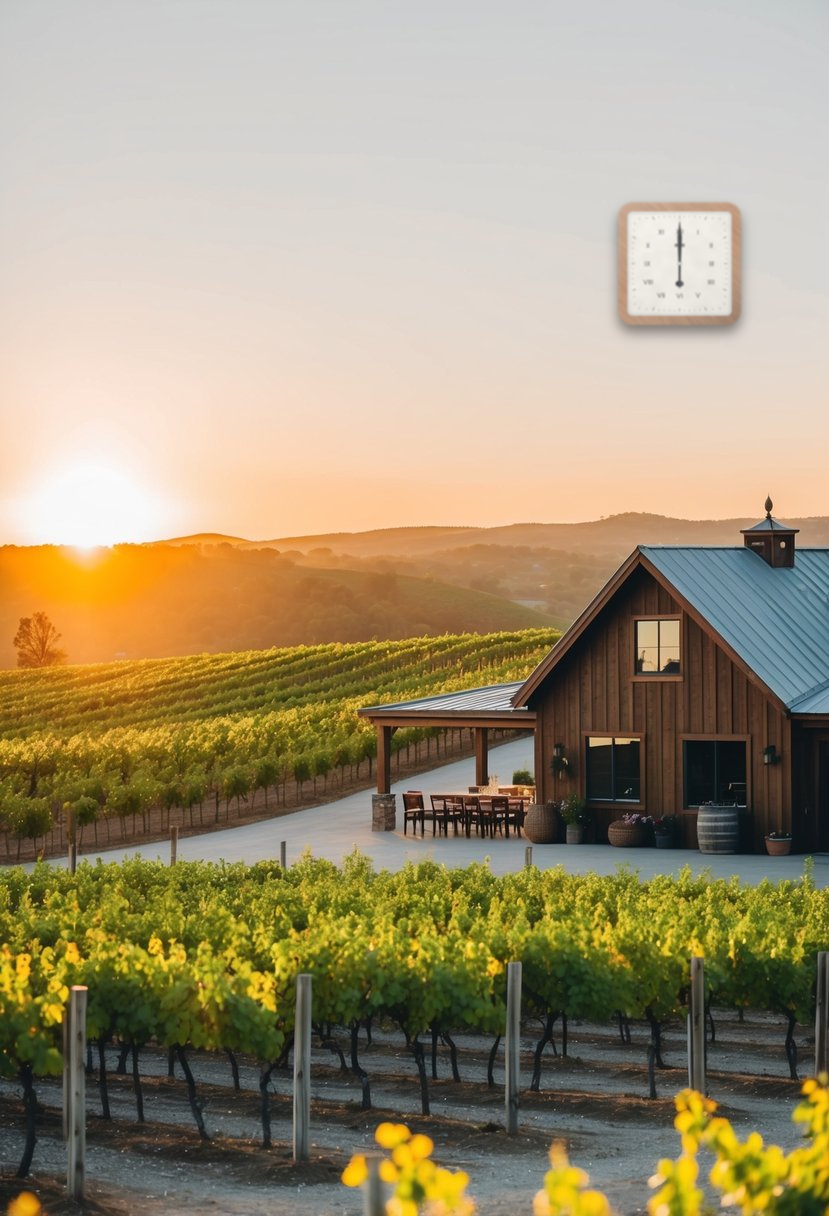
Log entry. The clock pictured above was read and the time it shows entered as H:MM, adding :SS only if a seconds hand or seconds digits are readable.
6:00
